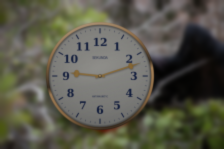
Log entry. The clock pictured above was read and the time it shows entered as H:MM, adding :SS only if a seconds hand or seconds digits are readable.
9:12
